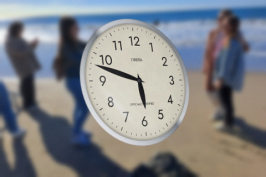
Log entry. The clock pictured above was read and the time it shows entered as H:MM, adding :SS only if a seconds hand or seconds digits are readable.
5:48
